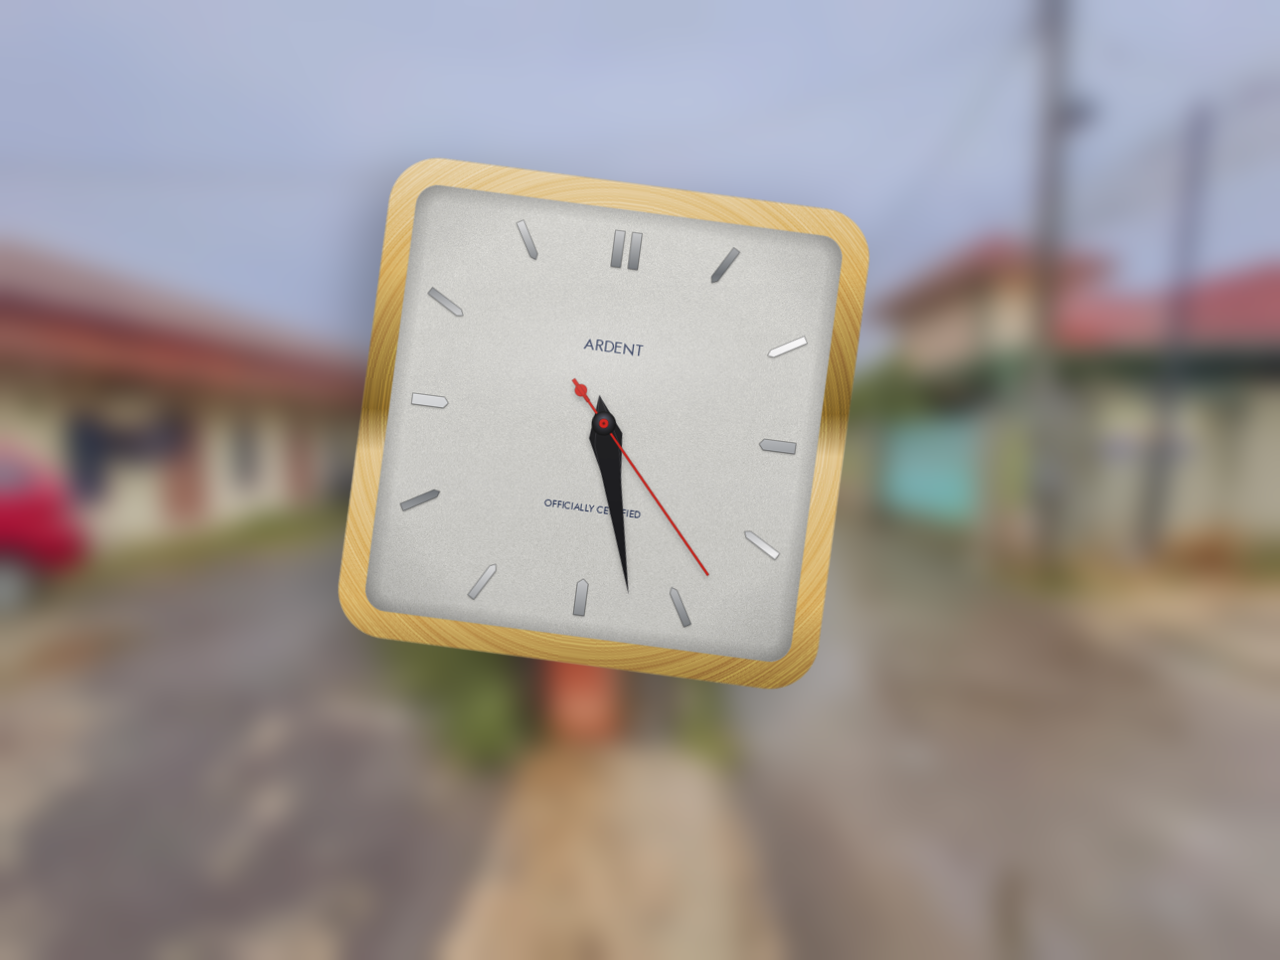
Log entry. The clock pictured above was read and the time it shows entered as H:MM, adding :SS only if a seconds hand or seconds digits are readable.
5:27:23
